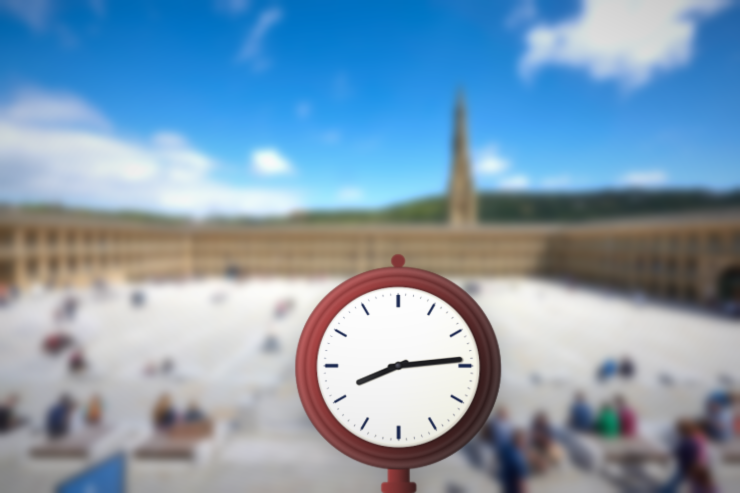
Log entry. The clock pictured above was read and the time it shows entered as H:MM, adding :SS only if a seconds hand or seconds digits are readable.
8:14
